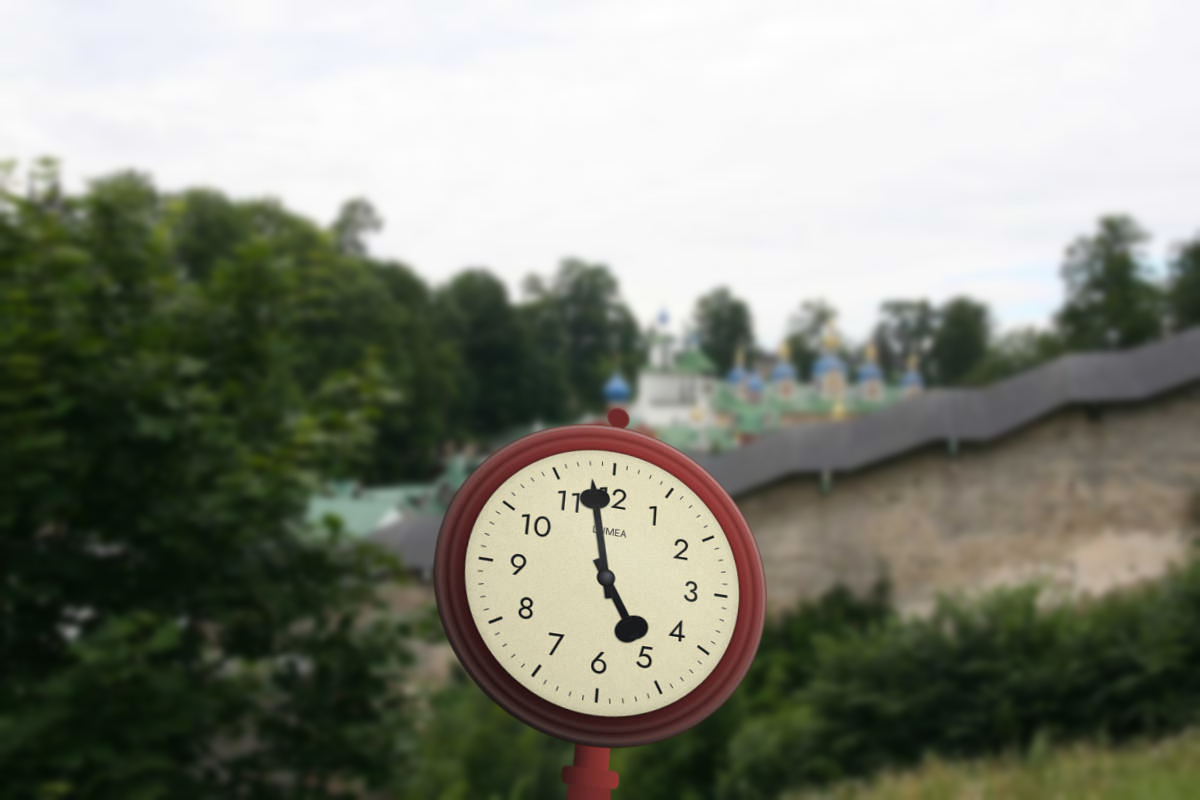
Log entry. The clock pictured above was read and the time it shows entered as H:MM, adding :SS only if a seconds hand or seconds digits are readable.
4:58
